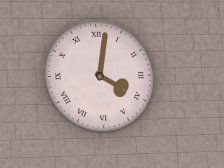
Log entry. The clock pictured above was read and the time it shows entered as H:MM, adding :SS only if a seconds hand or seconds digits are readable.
4:02
